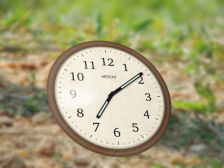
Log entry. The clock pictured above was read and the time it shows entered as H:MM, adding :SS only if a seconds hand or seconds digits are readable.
7:09
